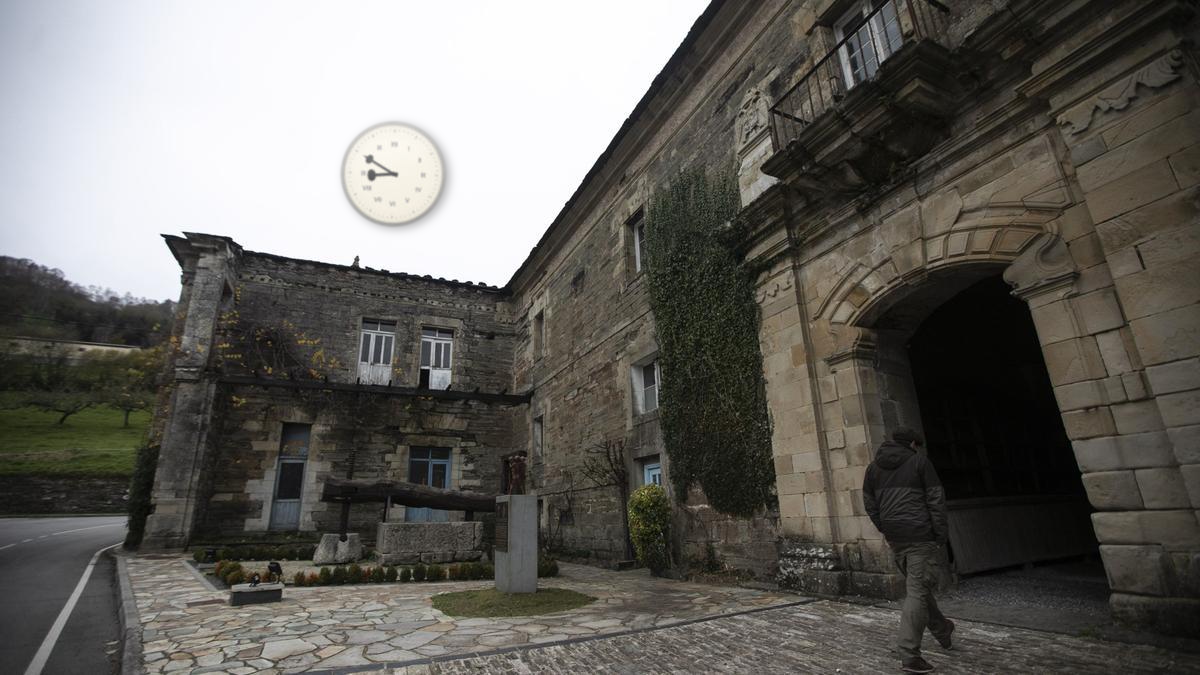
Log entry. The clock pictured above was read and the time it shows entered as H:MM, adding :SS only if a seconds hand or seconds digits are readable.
8:50
